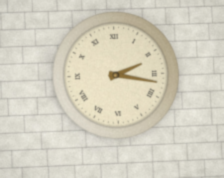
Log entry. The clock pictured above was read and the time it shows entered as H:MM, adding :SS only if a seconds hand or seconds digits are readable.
2:17
